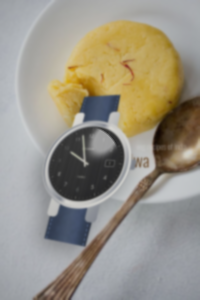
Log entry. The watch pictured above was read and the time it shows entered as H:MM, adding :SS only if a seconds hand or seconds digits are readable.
9:57
